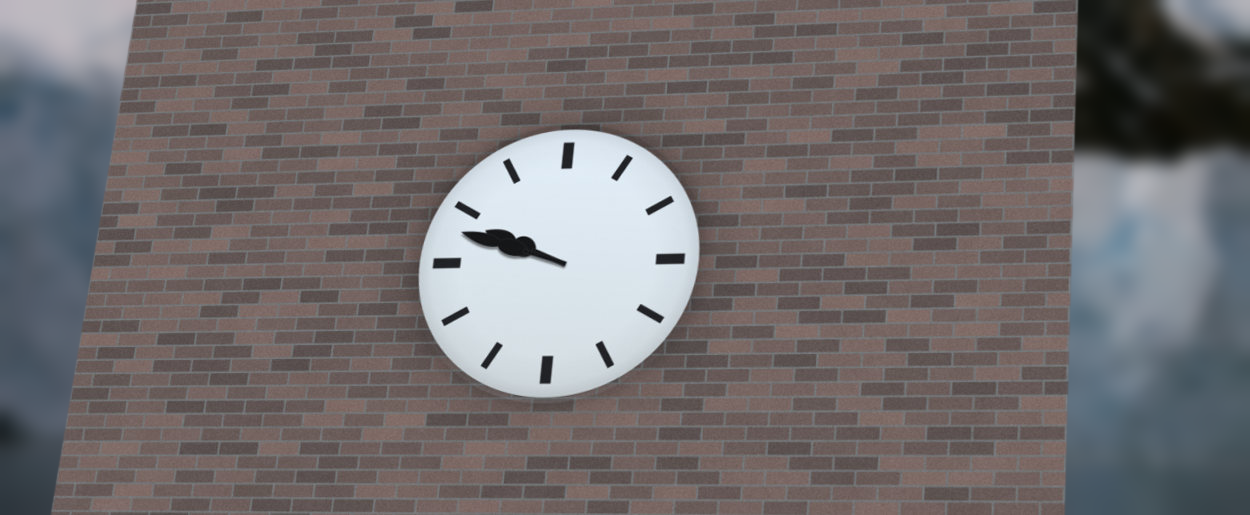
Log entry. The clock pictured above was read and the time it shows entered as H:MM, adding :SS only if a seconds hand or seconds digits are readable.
9:48
